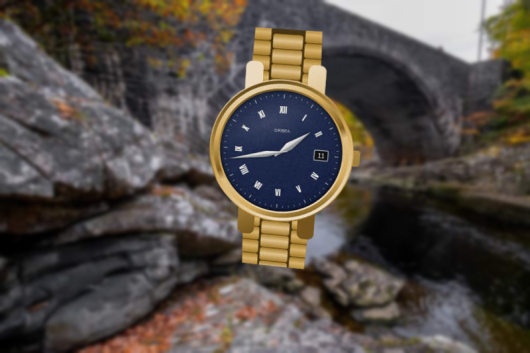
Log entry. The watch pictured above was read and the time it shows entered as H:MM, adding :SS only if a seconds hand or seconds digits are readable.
1:43
